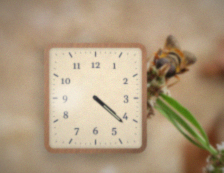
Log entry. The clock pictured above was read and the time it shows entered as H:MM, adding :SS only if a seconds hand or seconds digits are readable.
4:22
